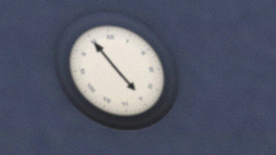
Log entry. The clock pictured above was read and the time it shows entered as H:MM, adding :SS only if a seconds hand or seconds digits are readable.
4:55
